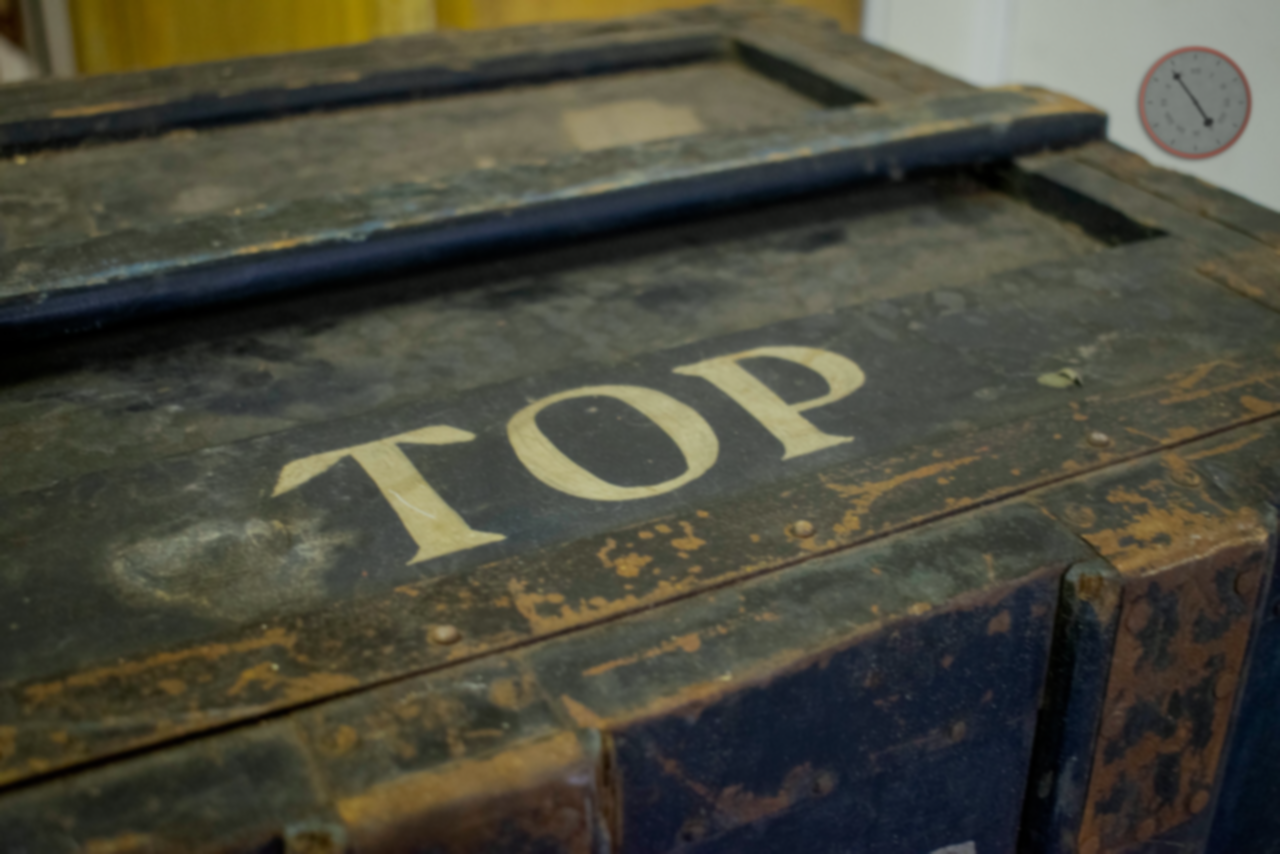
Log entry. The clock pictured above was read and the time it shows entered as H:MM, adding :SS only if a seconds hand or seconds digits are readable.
4:54
